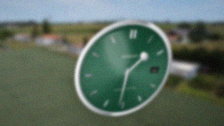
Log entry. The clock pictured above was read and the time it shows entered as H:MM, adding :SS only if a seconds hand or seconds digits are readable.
1:31
